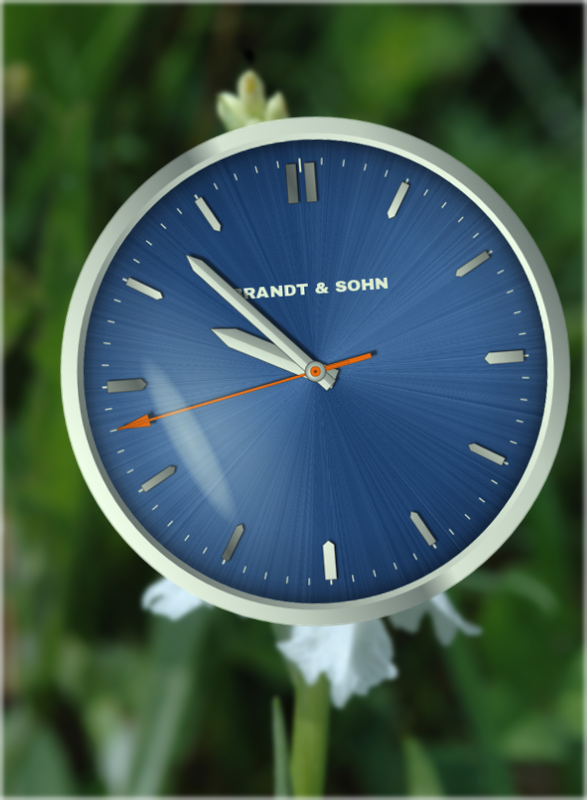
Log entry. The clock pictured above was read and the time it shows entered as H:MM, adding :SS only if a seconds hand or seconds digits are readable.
9:52:43
